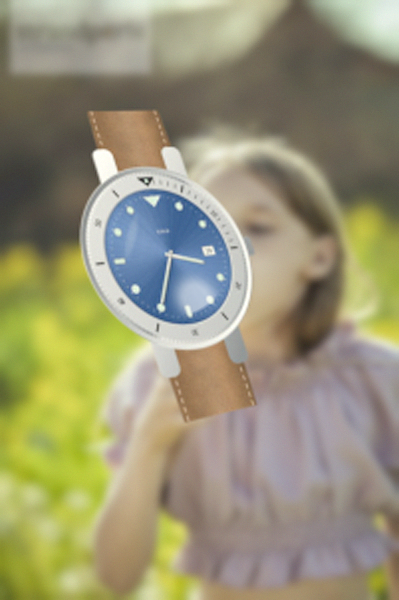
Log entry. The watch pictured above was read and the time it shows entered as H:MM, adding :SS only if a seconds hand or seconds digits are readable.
3:35
